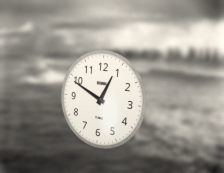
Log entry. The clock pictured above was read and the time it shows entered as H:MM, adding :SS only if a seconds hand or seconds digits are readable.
12:49
